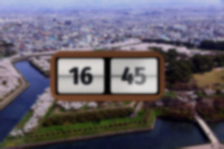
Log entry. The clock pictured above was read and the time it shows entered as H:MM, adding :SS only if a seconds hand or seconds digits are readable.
16:45
